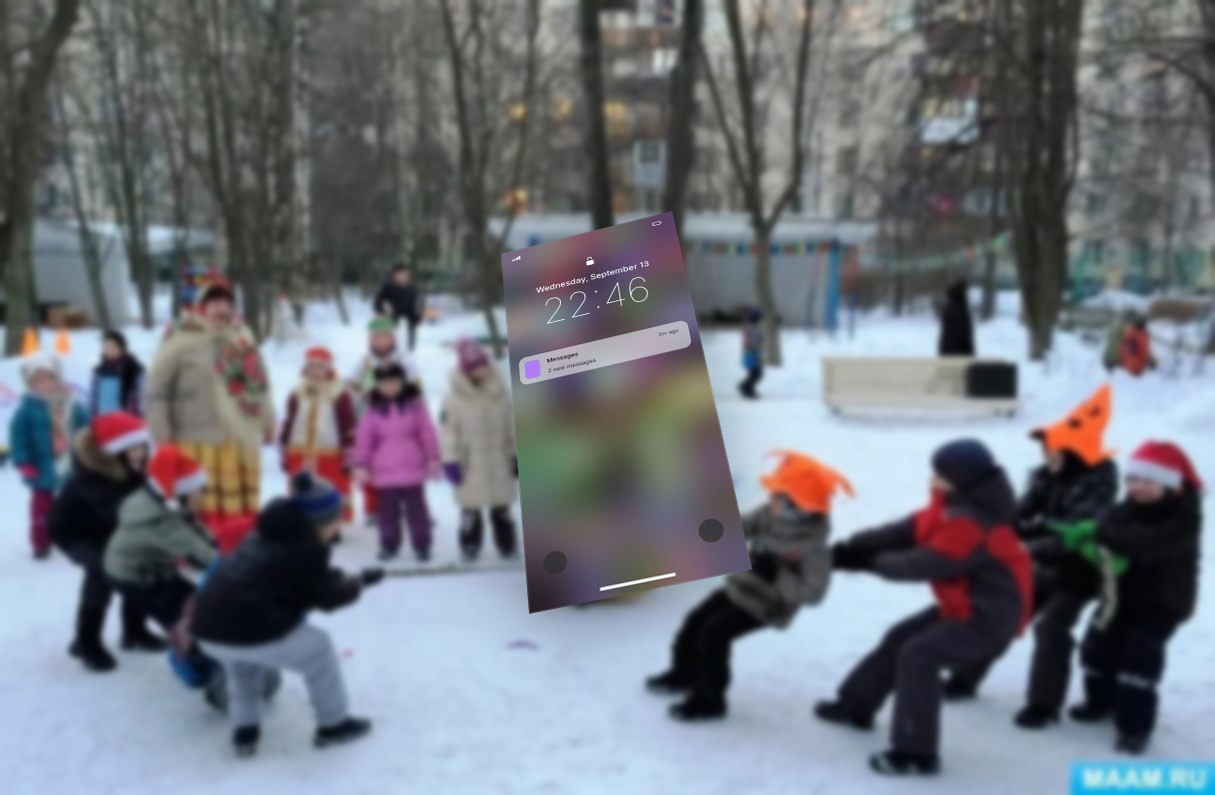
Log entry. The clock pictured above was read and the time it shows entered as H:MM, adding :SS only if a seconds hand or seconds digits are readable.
22:46
